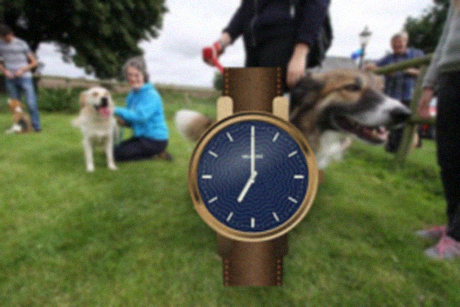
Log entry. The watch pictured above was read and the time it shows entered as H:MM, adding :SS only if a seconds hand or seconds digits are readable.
7:00
